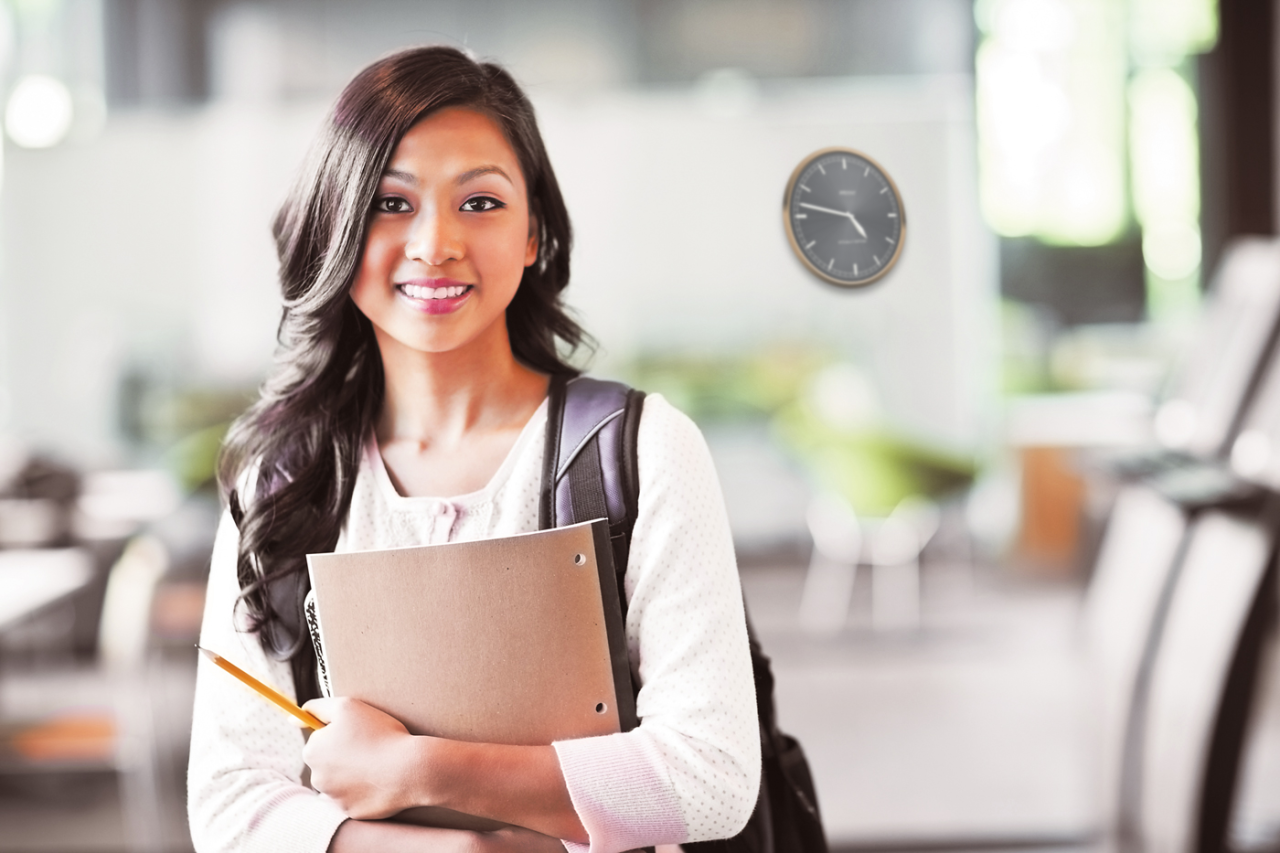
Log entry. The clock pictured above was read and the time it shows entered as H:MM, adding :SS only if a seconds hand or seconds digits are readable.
4:47
